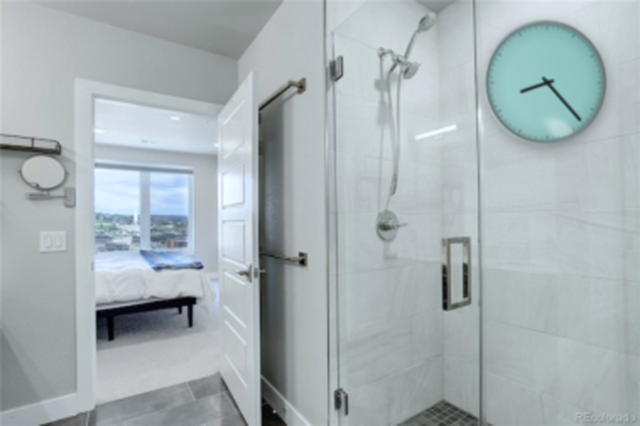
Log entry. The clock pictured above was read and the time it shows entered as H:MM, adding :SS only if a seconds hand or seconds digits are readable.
8:23
